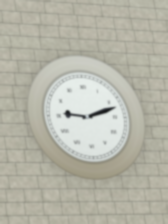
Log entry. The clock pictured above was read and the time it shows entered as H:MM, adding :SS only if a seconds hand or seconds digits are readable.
9:12
